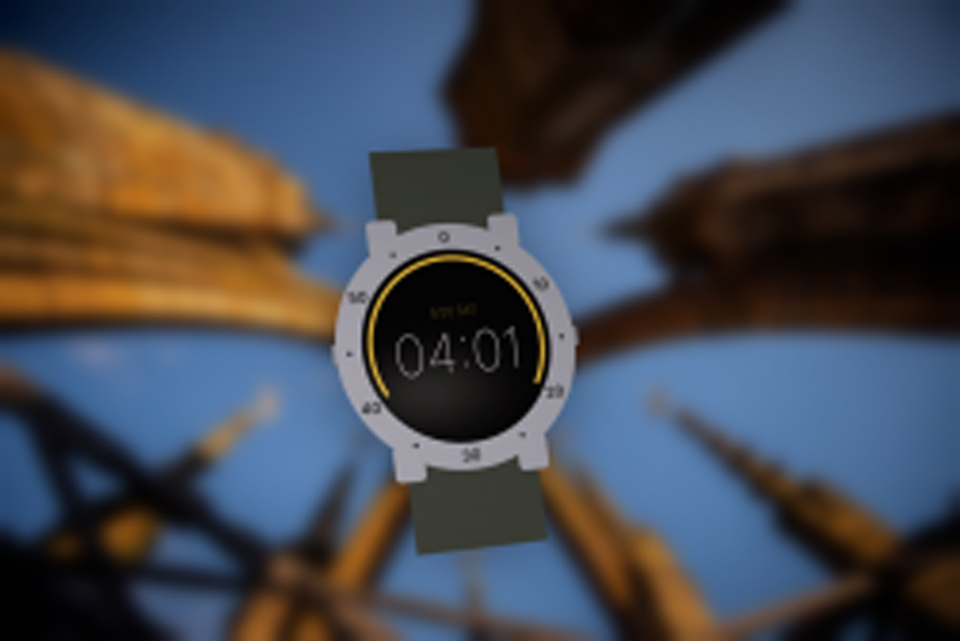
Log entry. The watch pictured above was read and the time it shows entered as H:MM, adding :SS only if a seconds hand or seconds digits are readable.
4:01
